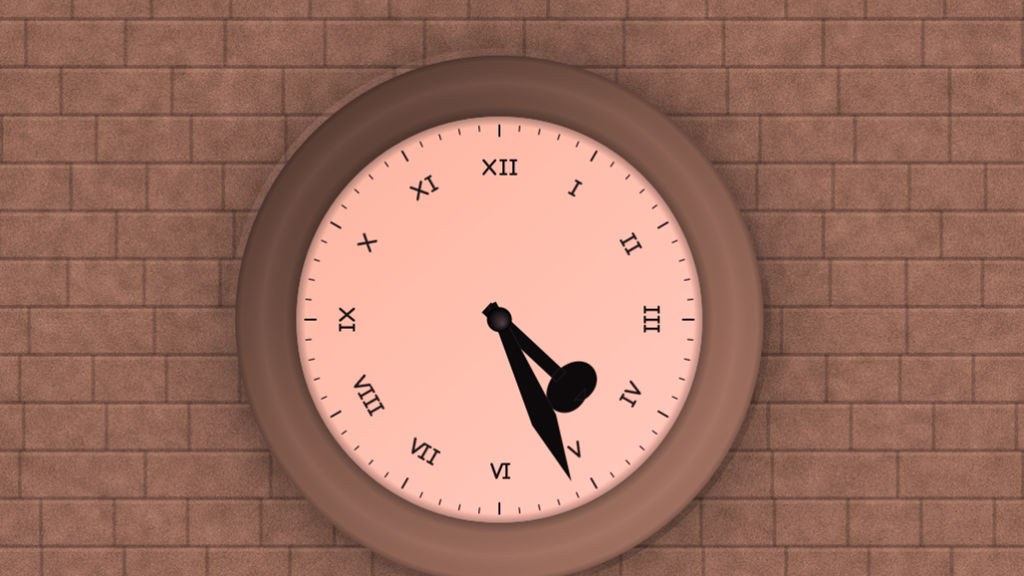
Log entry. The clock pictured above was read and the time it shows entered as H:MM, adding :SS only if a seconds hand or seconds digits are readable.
4:26
